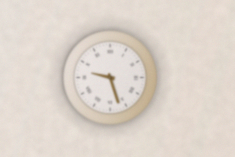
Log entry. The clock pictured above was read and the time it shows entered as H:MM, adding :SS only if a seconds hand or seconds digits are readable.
9:27
